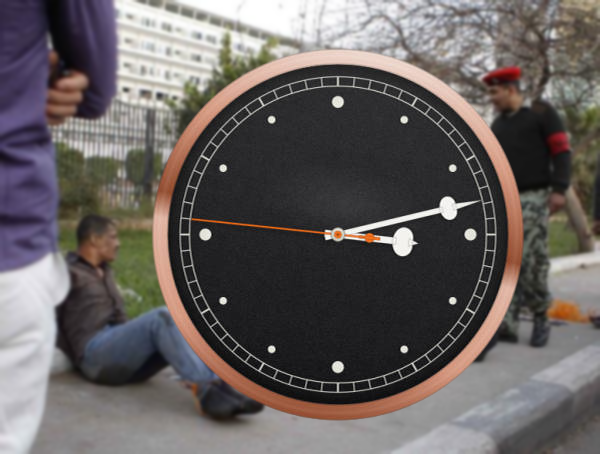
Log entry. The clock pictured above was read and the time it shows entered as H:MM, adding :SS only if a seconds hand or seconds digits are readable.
3:12:46
